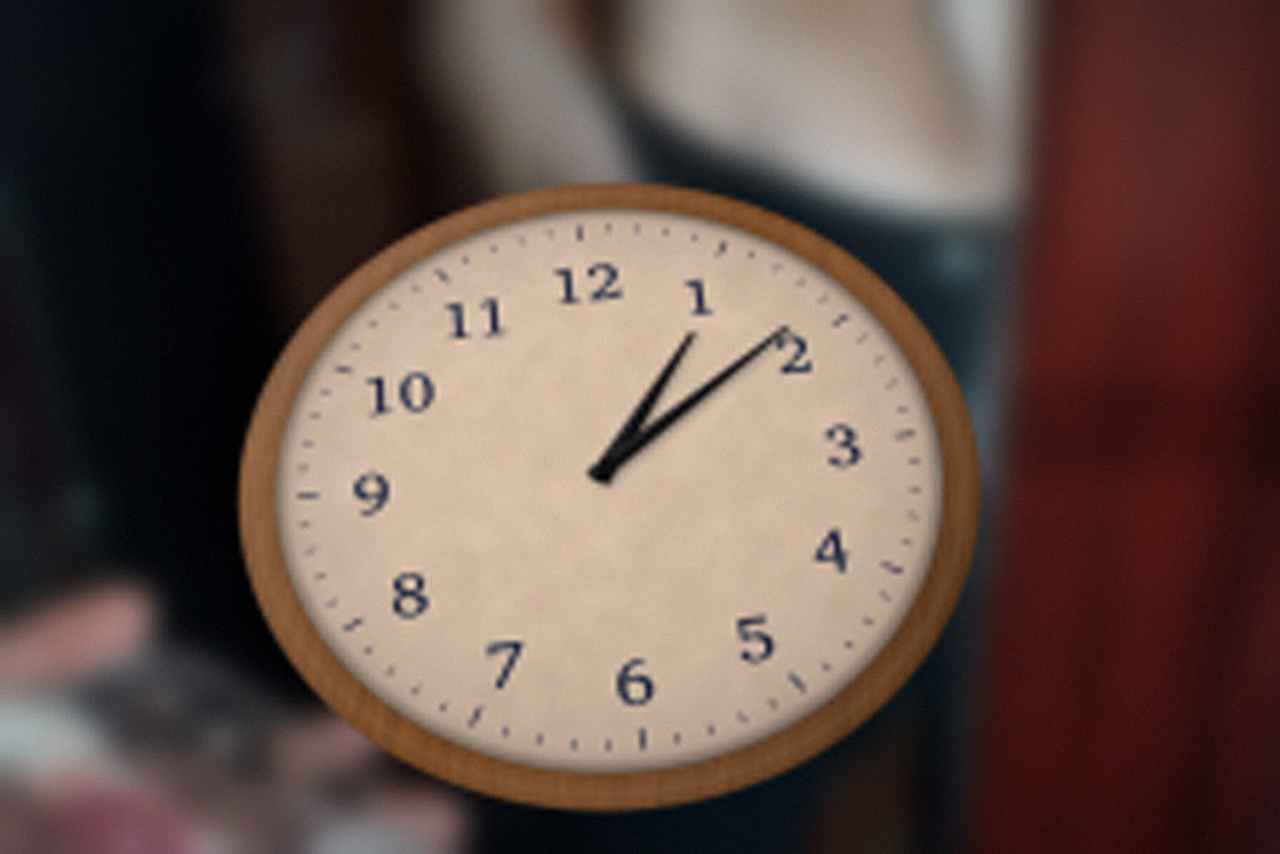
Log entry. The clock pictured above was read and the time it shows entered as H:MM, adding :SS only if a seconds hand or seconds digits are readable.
1:09
